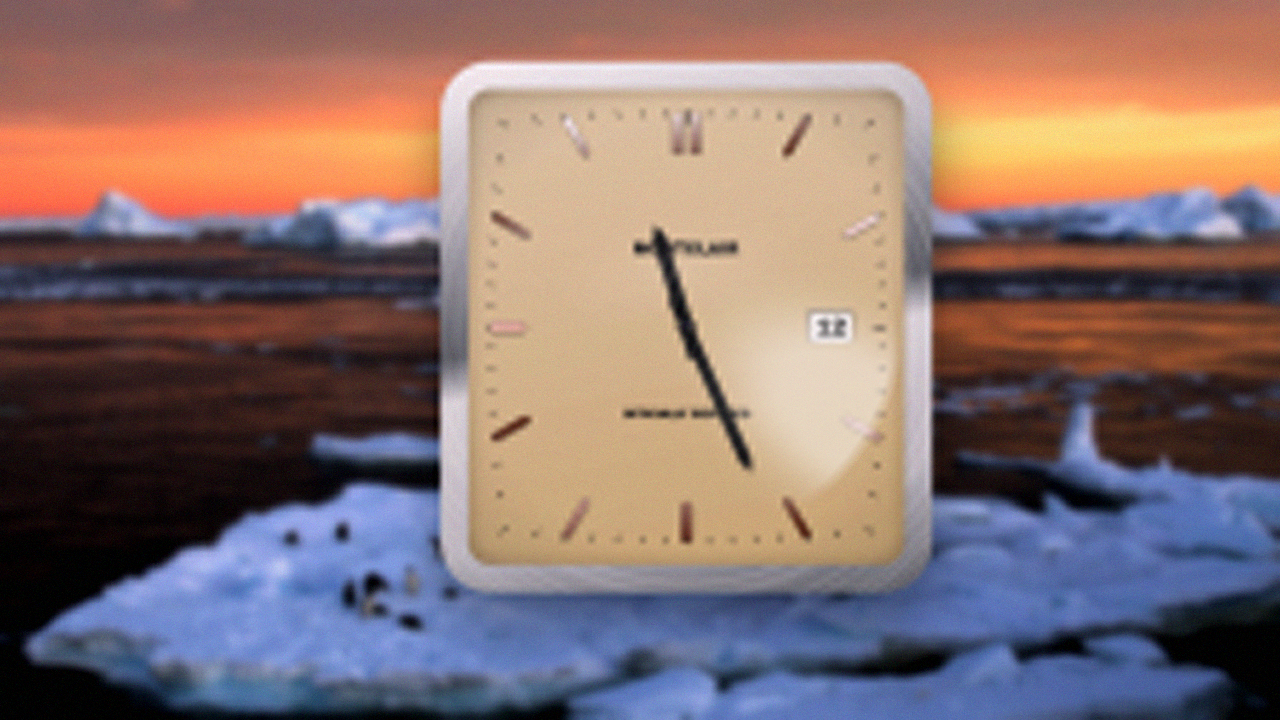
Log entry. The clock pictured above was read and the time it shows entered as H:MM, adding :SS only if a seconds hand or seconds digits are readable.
11:26
